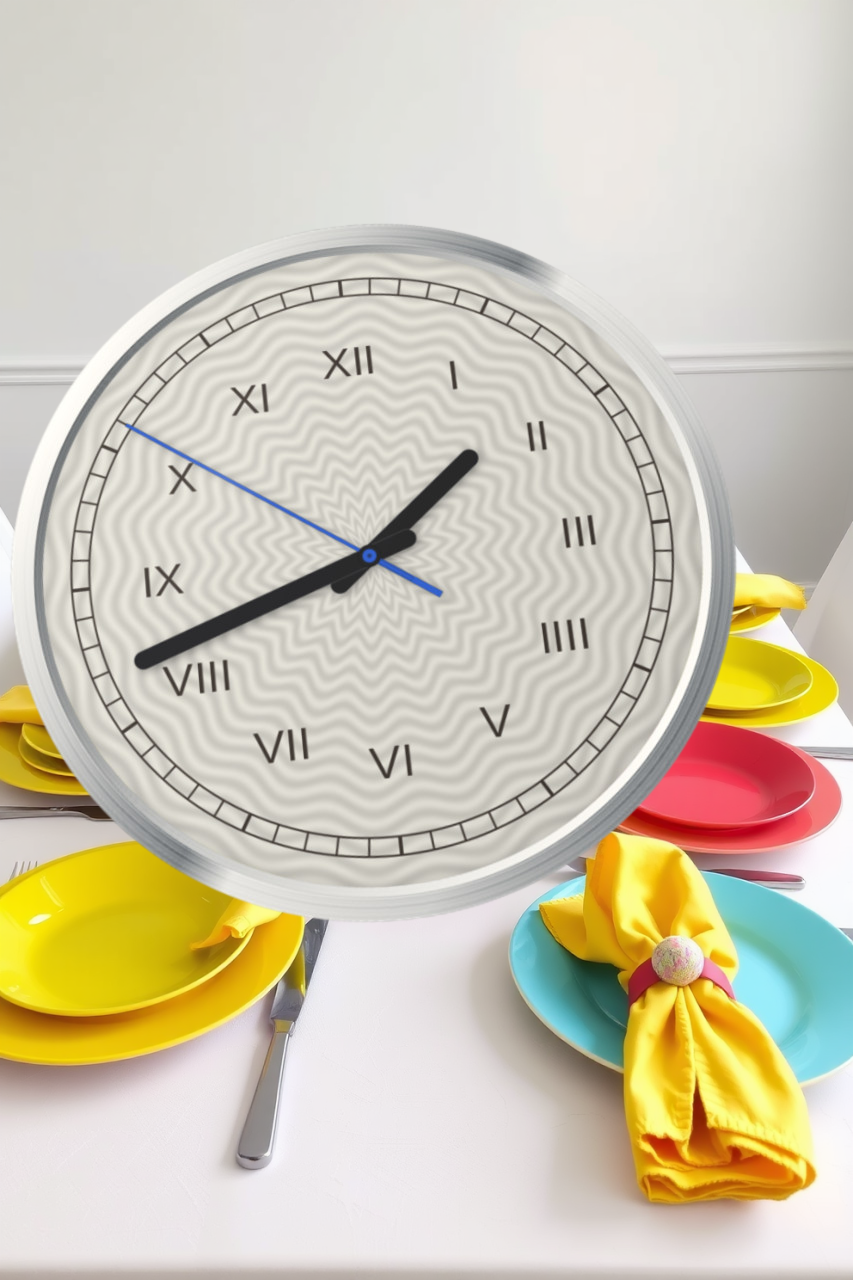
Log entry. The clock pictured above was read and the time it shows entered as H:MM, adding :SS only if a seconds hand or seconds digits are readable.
1:41:51
